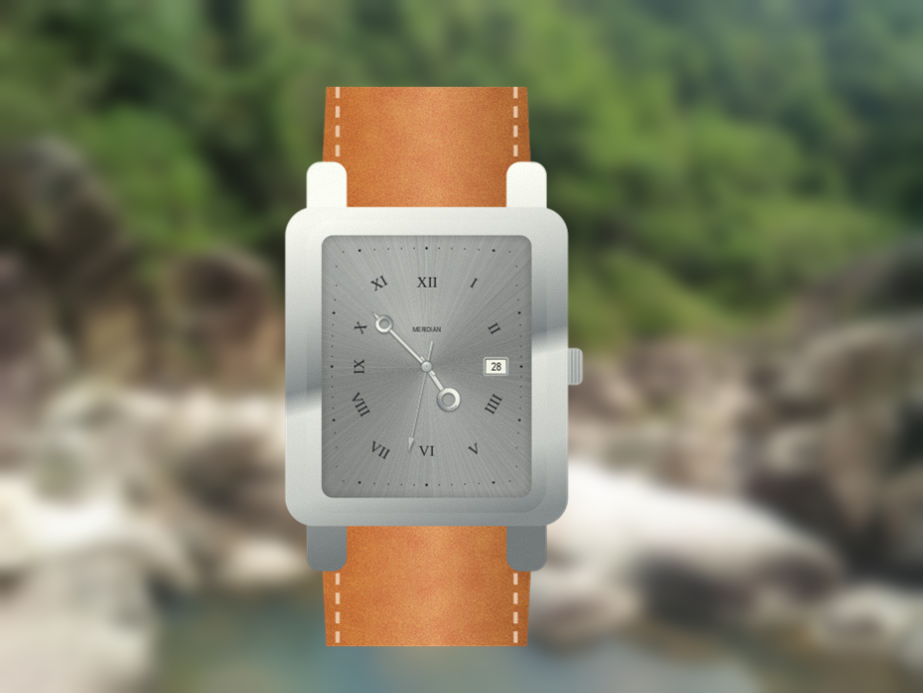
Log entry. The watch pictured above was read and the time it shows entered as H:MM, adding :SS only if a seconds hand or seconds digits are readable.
4:52:32
